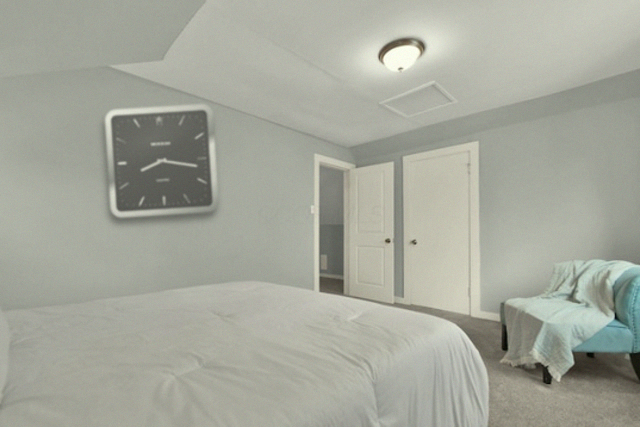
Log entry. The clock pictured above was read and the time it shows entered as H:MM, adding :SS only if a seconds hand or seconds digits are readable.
8:17
